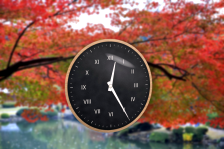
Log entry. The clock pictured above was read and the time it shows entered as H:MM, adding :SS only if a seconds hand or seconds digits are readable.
12:25
